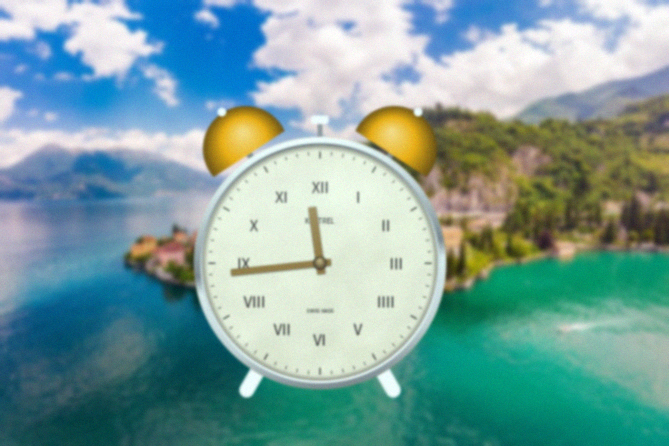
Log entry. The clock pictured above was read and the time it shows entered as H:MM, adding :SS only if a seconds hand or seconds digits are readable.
11:44
